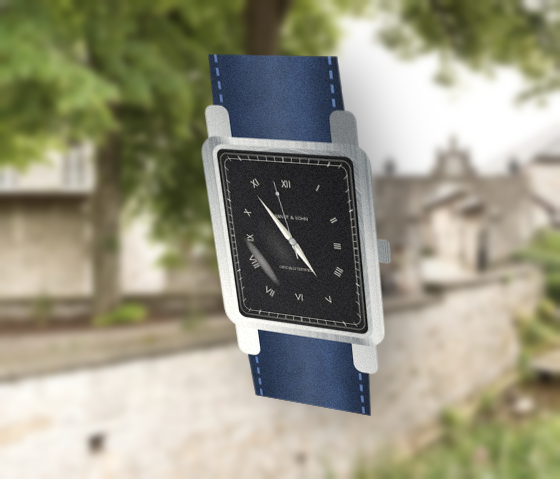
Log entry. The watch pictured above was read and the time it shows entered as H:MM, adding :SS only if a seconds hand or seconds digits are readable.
4:53:58
